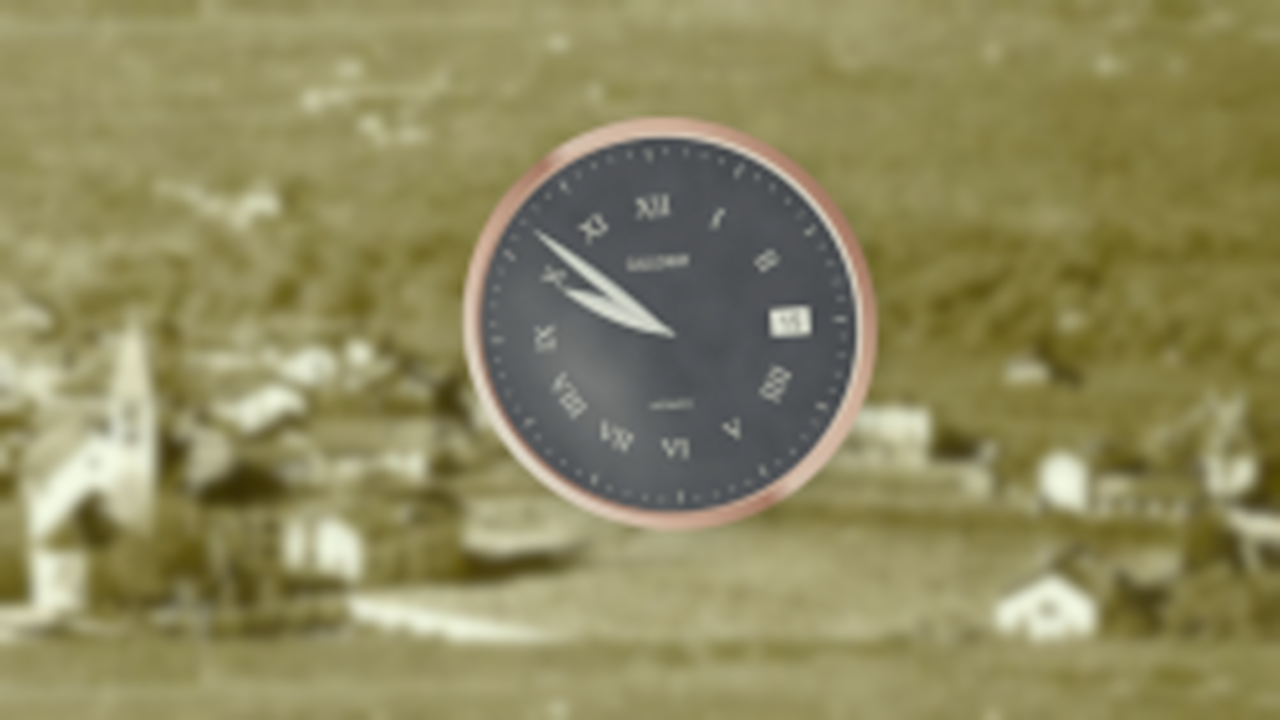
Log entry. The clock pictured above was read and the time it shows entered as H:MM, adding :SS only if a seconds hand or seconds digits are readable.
9:52
